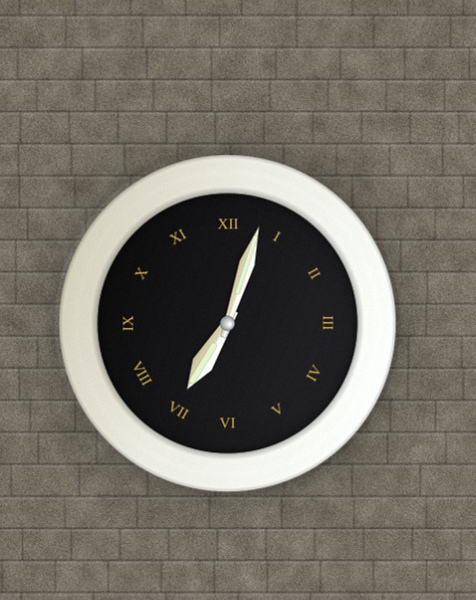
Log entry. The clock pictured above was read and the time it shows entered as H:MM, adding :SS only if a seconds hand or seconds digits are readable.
7:03
